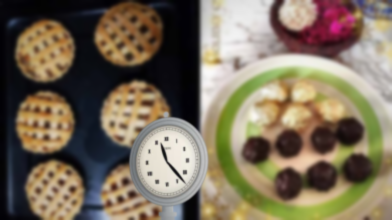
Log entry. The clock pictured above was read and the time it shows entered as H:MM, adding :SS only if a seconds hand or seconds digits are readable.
11:23
